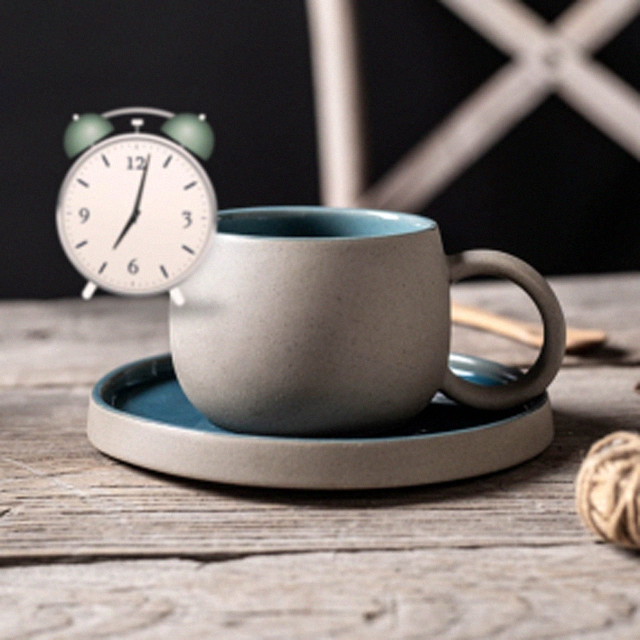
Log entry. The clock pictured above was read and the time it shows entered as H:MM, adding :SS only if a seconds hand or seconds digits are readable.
7:02
